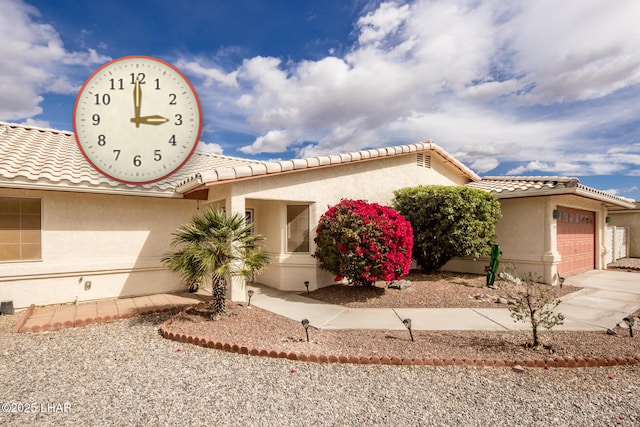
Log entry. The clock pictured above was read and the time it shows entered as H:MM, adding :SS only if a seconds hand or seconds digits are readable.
3:00
